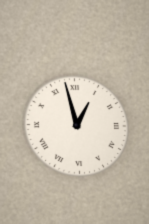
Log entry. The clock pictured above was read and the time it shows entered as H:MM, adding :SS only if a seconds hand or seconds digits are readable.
12:58
